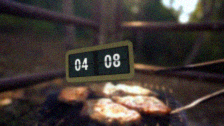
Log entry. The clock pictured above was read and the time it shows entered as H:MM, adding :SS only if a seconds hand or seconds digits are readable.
4:08
